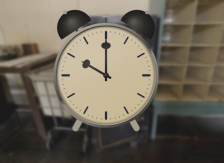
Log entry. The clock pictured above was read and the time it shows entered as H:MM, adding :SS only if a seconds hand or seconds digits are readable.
10:00
